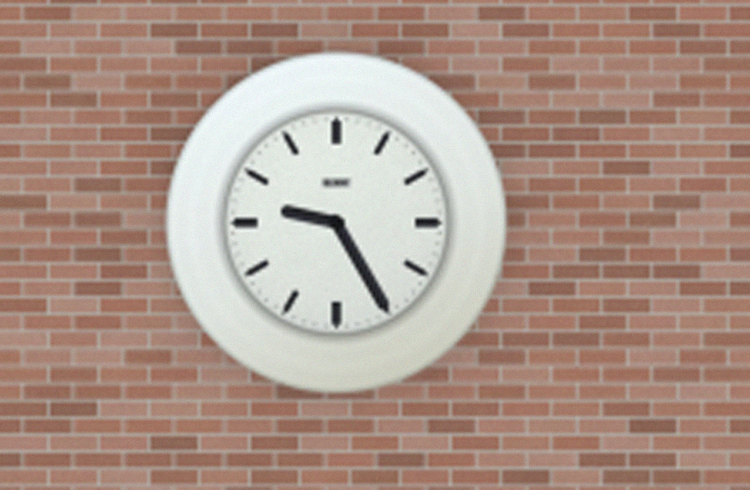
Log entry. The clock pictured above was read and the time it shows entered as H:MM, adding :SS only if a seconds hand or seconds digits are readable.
9:25
